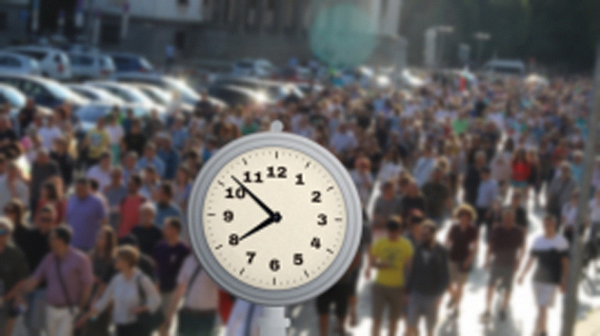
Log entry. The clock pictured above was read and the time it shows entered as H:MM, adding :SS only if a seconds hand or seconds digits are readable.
7:52
